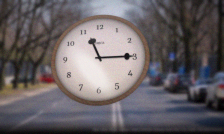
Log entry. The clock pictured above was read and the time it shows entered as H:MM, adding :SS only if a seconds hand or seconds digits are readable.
11:15
